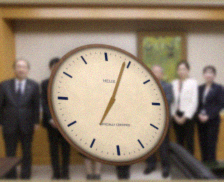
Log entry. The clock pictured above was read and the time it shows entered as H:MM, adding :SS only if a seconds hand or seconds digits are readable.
7:04
